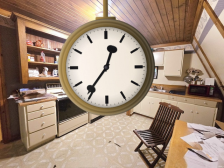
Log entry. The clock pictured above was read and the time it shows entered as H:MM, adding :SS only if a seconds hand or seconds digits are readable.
12:36
